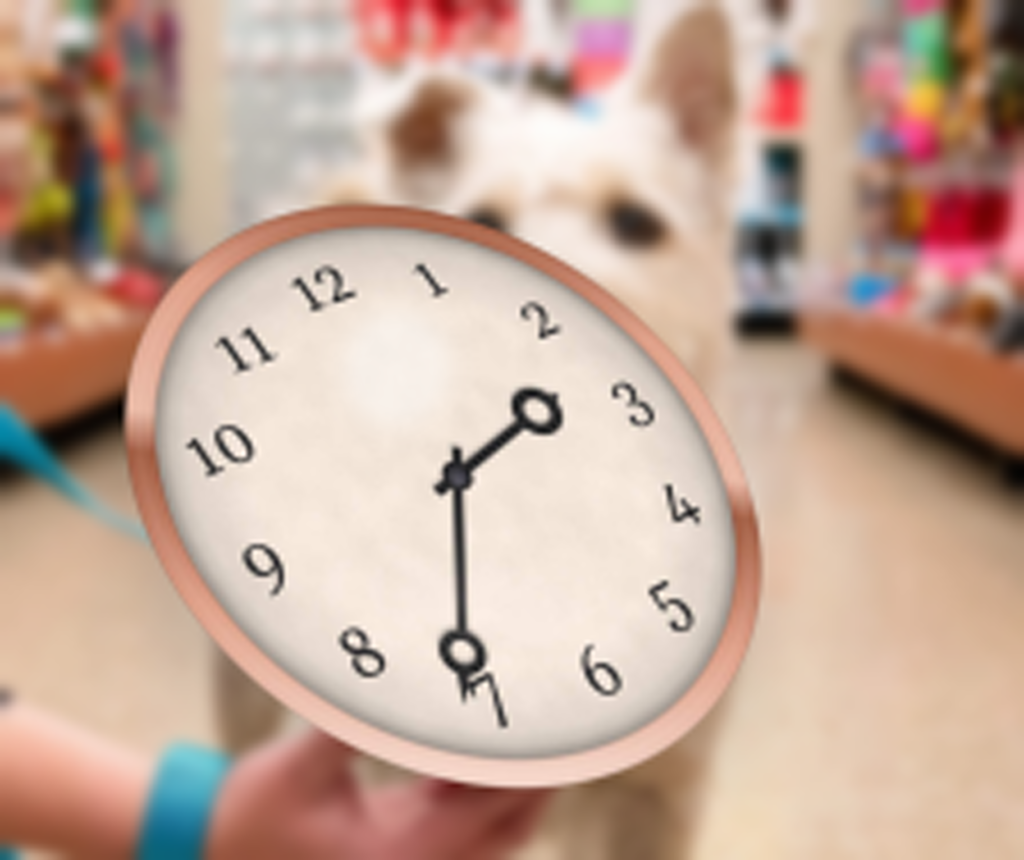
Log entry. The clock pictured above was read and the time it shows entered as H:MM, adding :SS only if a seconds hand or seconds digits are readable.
2:36
